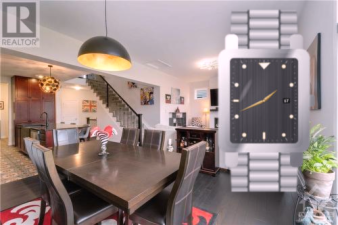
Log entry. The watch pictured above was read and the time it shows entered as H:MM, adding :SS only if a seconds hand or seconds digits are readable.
1:41
